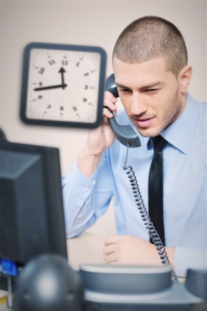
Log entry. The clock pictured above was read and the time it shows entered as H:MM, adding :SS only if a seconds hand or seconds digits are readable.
11:43
